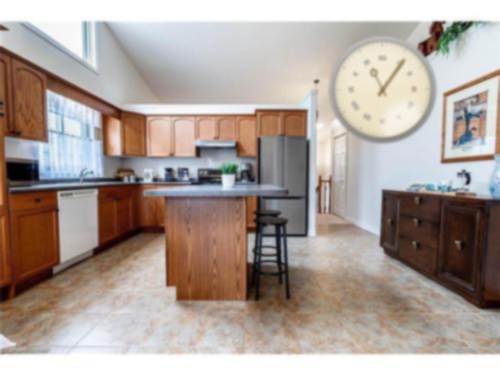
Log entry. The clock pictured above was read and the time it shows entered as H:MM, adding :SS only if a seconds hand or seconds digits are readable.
11:06
